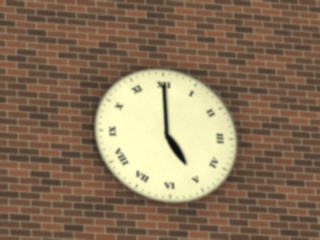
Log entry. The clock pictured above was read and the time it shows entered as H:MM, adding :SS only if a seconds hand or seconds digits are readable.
5:00
